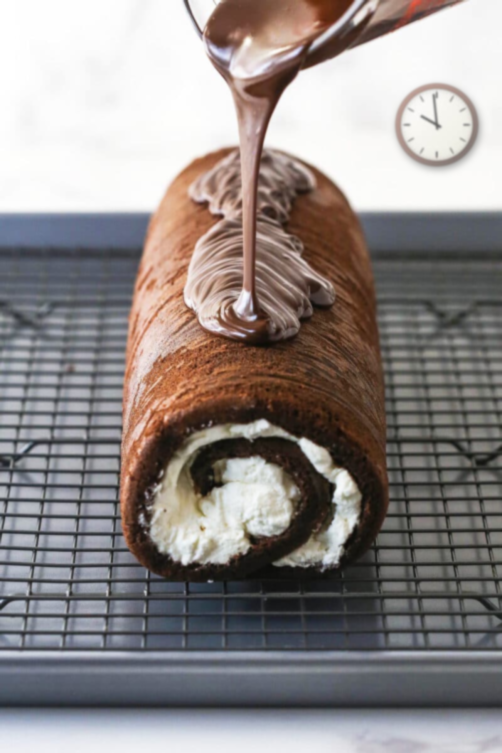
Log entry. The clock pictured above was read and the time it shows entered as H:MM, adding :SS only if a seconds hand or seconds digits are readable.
9:59
